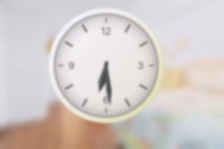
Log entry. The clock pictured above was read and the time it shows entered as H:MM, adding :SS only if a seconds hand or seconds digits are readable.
6:29
